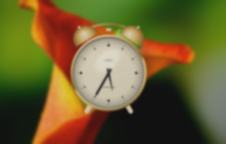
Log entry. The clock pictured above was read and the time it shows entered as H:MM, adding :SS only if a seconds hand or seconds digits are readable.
5:35
